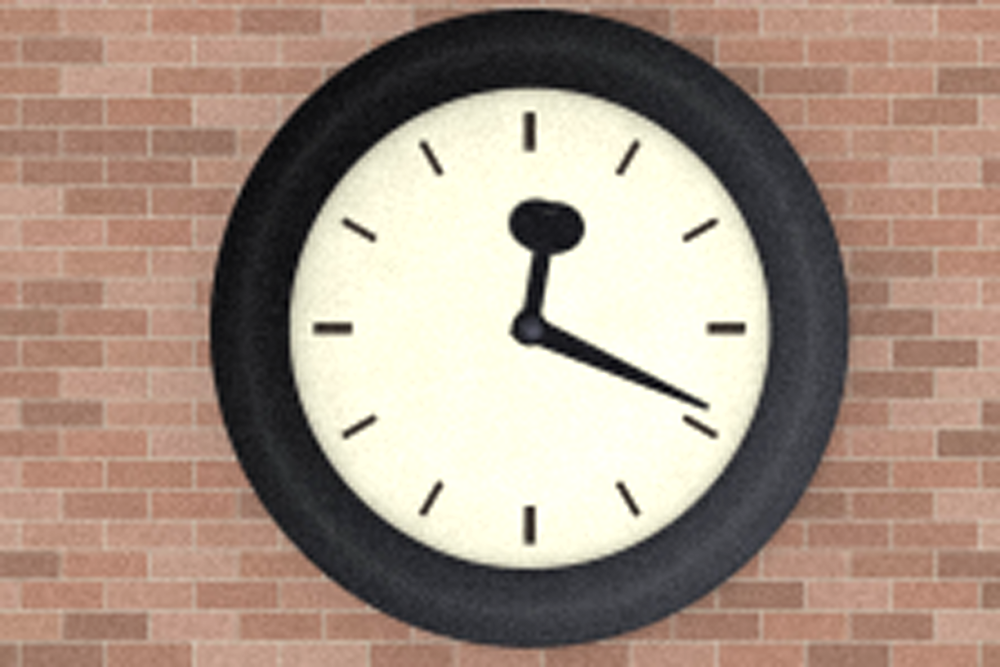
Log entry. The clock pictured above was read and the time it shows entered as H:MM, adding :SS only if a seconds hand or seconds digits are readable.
12:19
